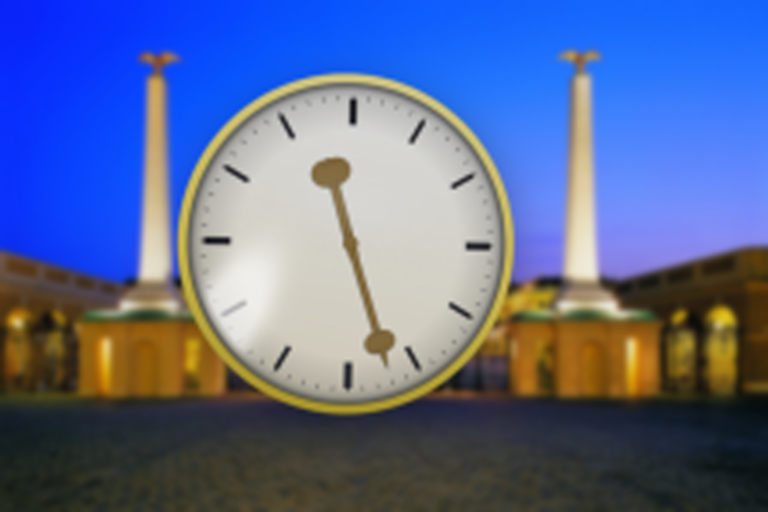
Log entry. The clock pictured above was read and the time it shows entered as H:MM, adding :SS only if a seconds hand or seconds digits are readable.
11:27
